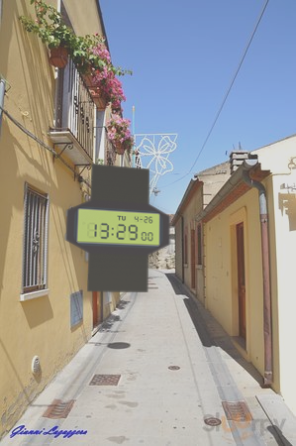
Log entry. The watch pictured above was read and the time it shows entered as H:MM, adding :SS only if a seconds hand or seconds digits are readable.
13:29:00
